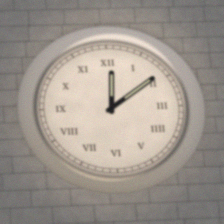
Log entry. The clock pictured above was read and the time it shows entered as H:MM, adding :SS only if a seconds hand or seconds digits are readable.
12:09
